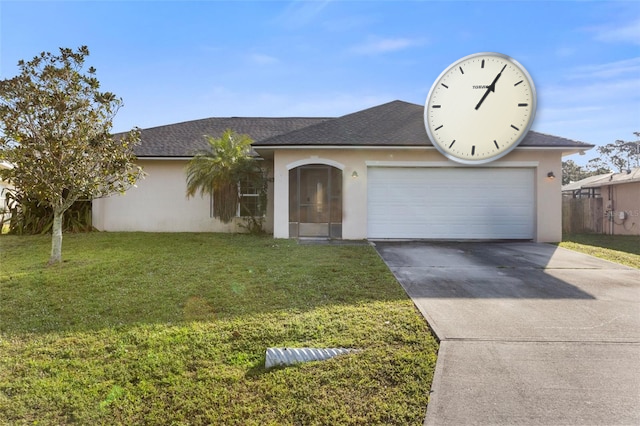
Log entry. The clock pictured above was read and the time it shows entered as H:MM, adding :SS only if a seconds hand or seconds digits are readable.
1:05
